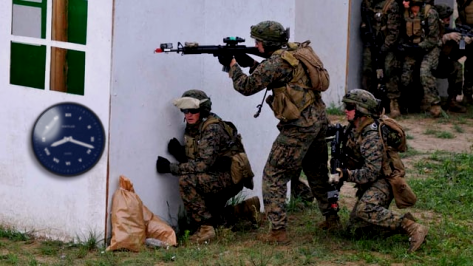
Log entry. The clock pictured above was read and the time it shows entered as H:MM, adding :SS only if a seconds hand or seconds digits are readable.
8:18
